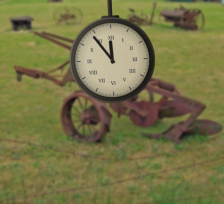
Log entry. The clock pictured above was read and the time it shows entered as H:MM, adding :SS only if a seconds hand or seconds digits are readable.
11:54
